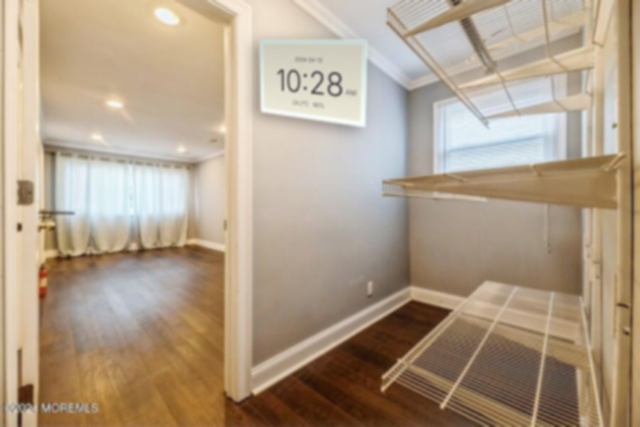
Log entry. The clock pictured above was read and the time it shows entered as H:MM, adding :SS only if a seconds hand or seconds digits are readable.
10:28
